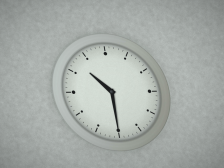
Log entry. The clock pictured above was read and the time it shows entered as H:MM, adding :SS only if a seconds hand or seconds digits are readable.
10:30
